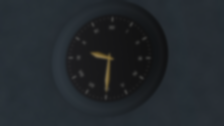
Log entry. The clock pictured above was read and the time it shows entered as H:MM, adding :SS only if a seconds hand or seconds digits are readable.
9:30
